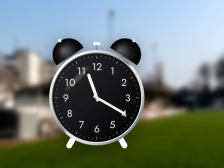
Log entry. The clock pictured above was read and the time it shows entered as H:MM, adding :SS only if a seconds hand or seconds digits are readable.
11:20
